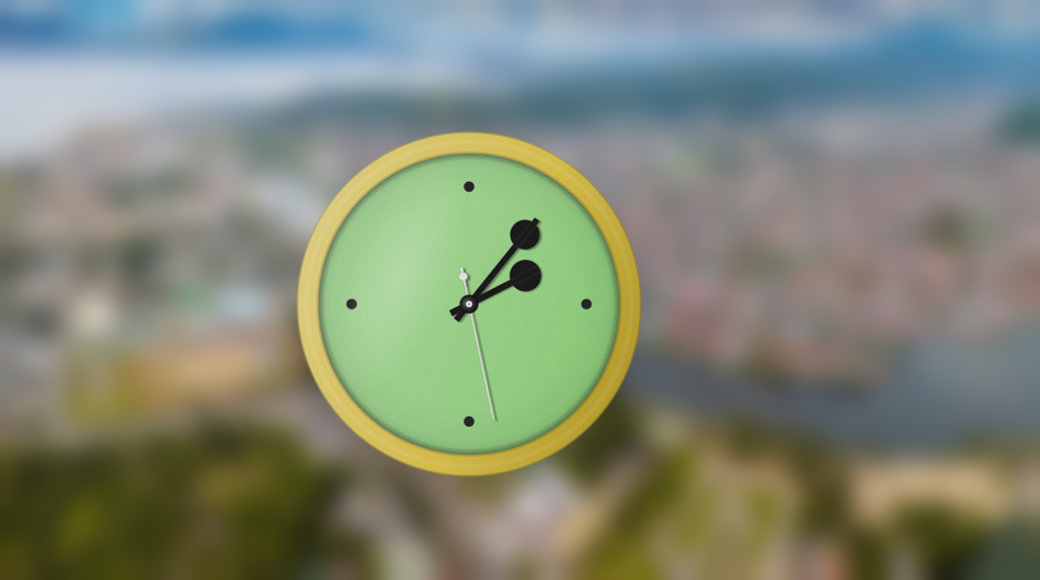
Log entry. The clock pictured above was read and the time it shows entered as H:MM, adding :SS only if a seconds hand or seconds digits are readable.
2:06:28
